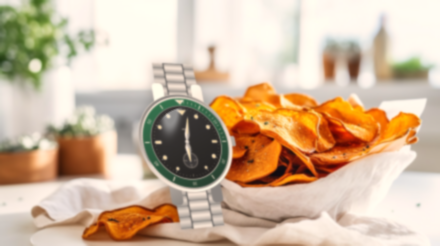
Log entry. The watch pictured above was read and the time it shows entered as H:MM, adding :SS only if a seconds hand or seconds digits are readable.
6:02
